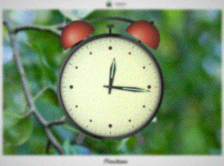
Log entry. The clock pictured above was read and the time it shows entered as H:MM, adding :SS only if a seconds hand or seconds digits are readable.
12:16
